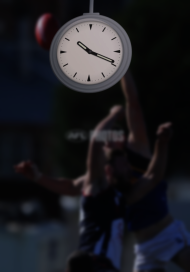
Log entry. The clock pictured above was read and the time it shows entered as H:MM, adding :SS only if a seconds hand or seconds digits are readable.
10:19
